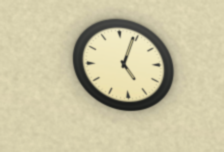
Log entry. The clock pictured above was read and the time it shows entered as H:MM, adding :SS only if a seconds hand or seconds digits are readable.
5:04
